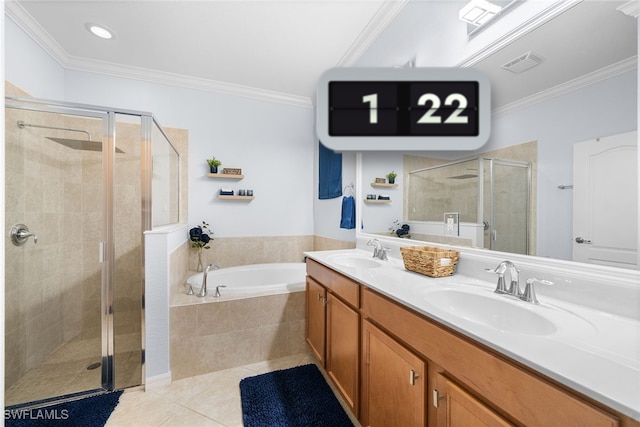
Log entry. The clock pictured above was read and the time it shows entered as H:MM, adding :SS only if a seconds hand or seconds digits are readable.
1:22
